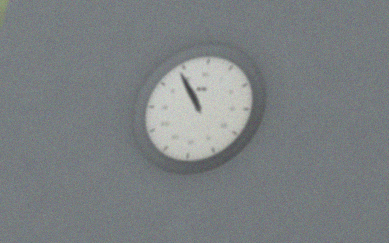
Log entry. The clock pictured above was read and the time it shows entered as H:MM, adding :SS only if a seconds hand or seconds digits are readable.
10:54
